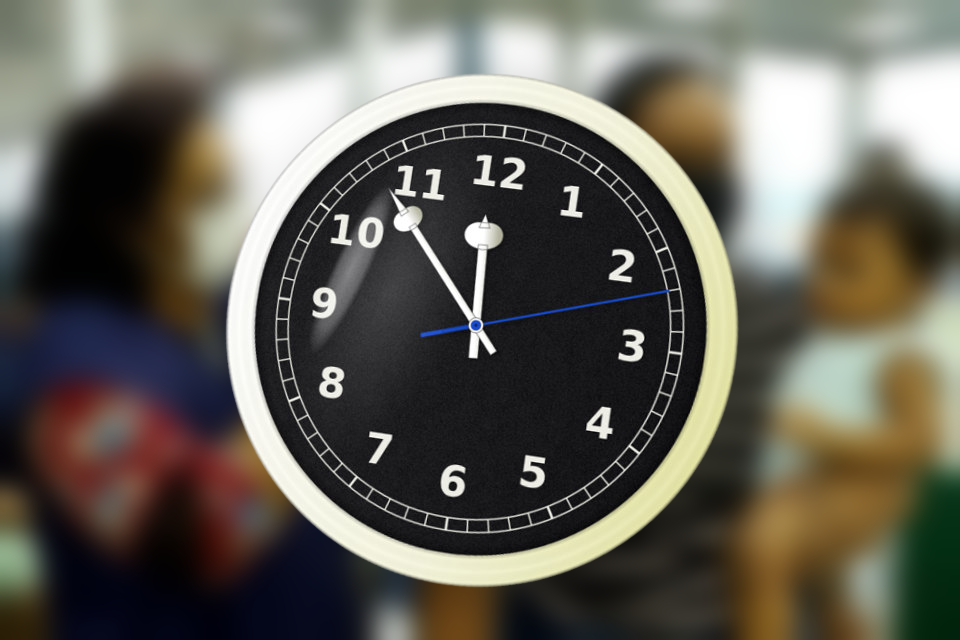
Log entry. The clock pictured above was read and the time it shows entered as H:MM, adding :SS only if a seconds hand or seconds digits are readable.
11:53:12
